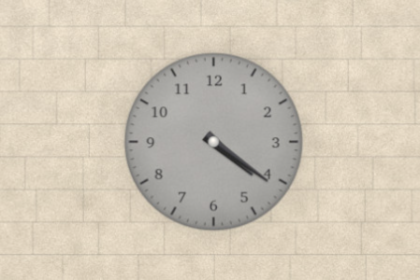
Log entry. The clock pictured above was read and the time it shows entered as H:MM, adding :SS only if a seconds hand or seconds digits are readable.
4:21
